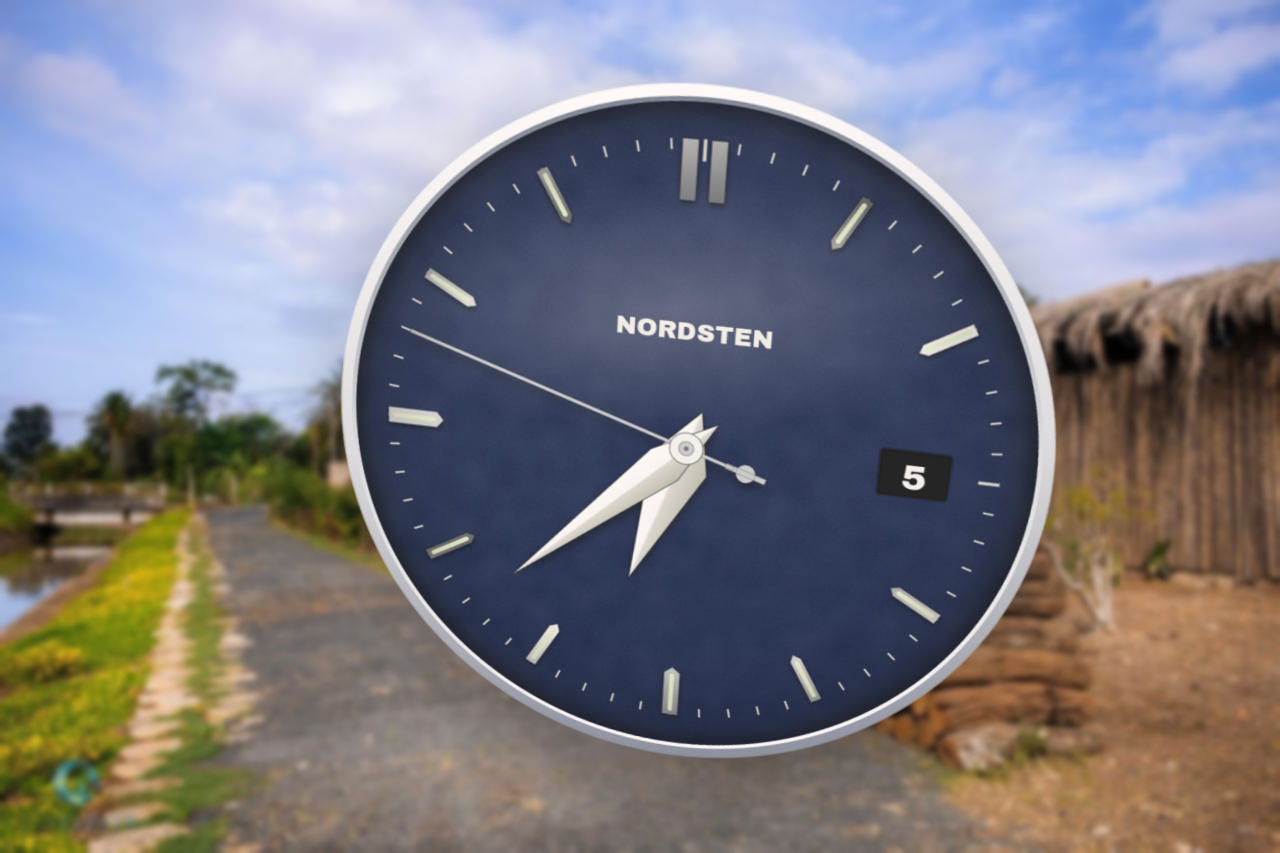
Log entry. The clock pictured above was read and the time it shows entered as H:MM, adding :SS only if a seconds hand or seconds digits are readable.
6:37:48
